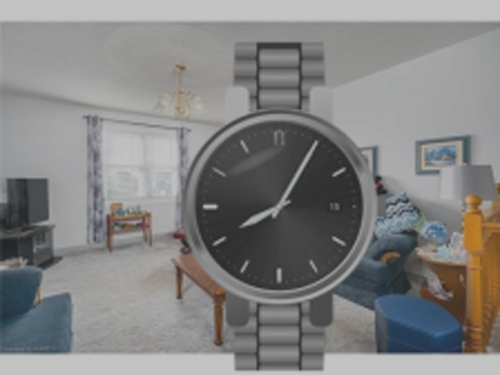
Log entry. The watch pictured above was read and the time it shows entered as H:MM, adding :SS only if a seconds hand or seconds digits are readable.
8:05
